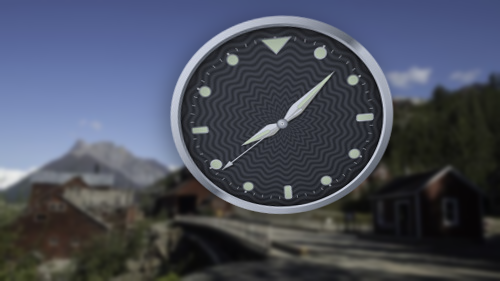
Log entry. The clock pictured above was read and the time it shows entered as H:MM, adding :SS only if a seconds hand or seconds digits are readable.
8:07:39
